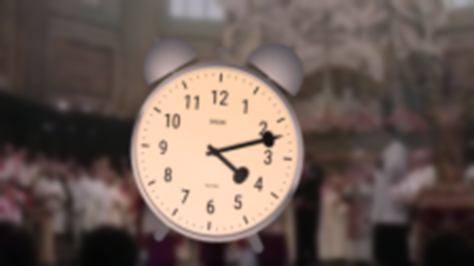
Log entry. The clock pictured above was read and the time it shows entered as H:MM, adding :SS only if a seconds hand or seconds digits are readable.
4:12
